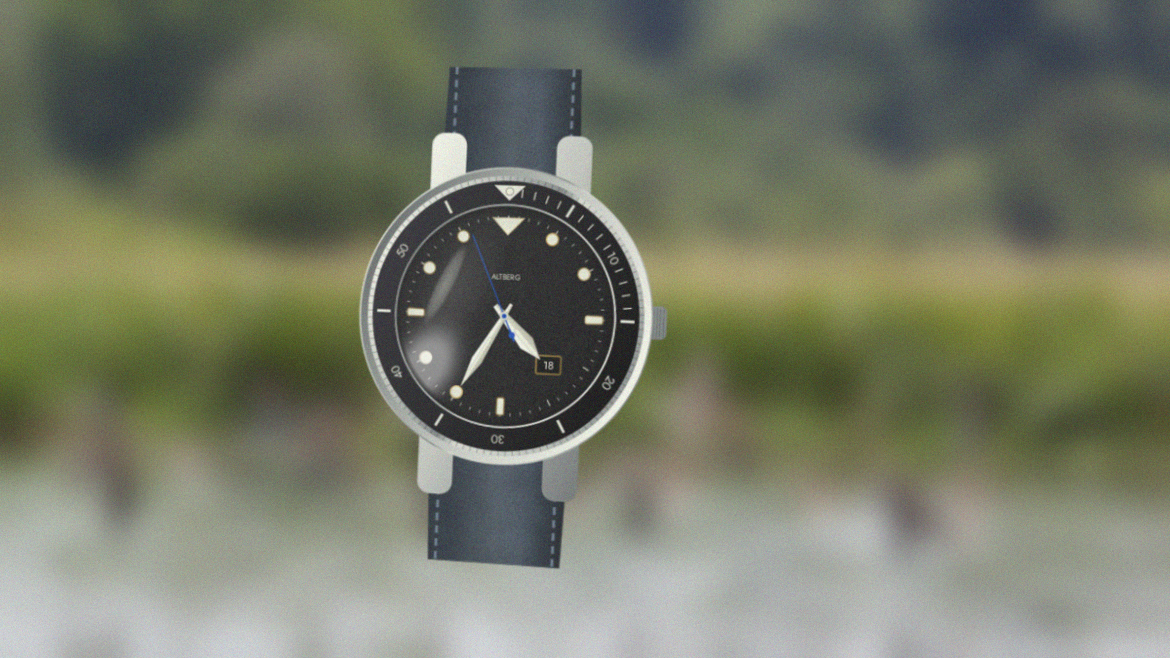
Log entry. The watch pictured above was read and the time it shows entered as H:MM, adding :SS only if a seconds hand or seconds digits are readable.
4:34:56
